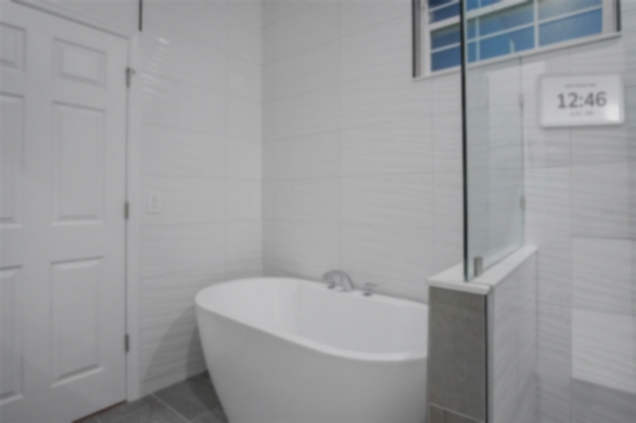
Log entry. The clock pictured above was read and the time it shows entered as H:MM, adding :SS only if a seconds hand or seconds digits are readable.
12:46
